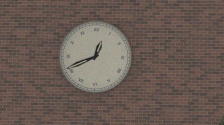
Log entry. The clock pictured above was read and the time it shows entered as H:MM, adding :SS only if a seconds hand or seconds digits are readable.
12:41
